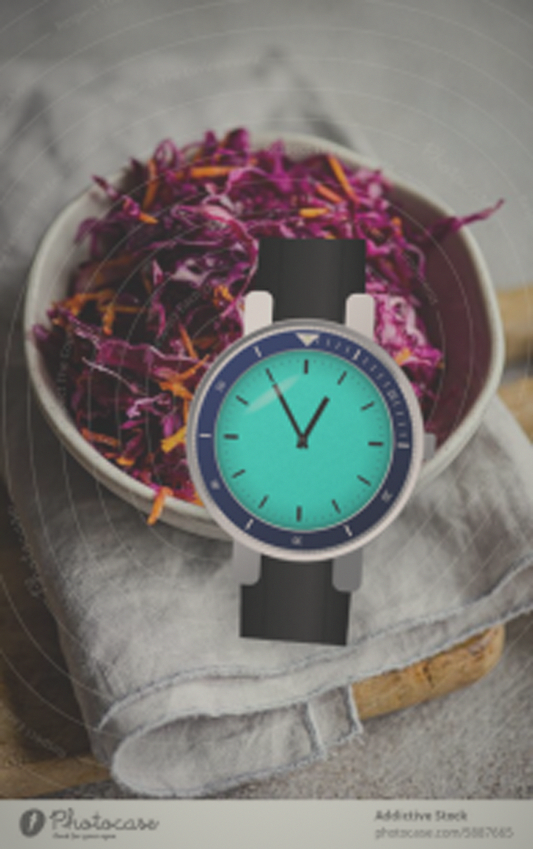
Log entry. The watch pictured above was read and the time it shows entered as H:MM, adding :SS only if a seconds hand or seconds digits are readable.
12:55
